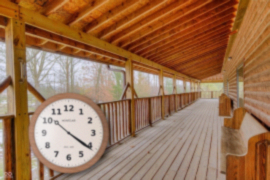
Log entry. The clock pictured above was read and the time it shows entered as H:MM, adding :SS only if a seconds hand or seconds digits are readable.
10:21
